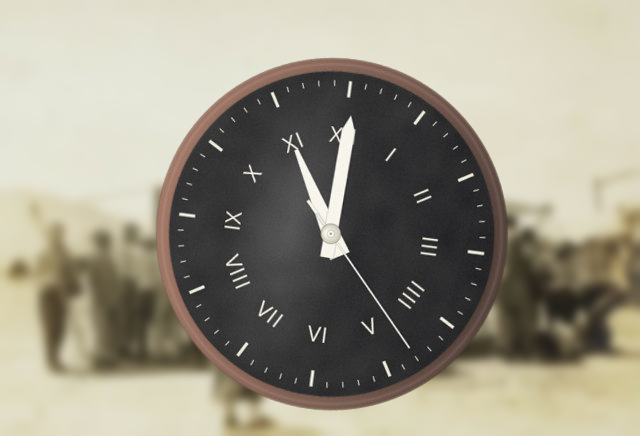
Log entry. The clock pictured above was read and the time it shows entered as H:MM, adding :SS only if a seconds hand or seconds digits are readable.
11:00:23
